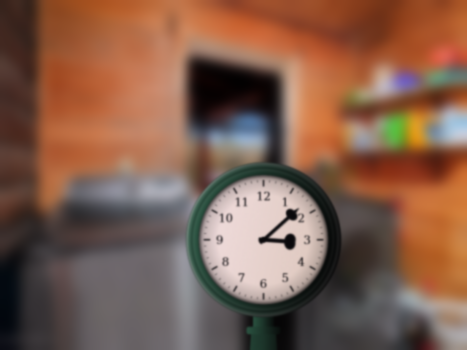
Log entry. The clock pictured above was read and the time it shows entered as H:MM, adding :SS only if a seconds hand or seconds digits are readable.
3:08
